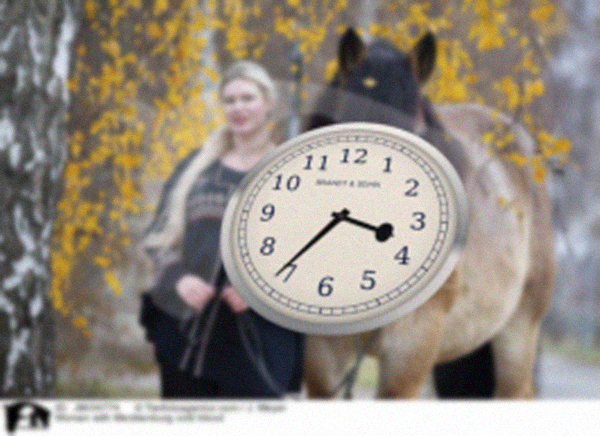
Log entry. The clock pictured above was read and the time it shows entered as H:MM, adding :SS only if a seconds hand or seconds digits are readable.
3:36
